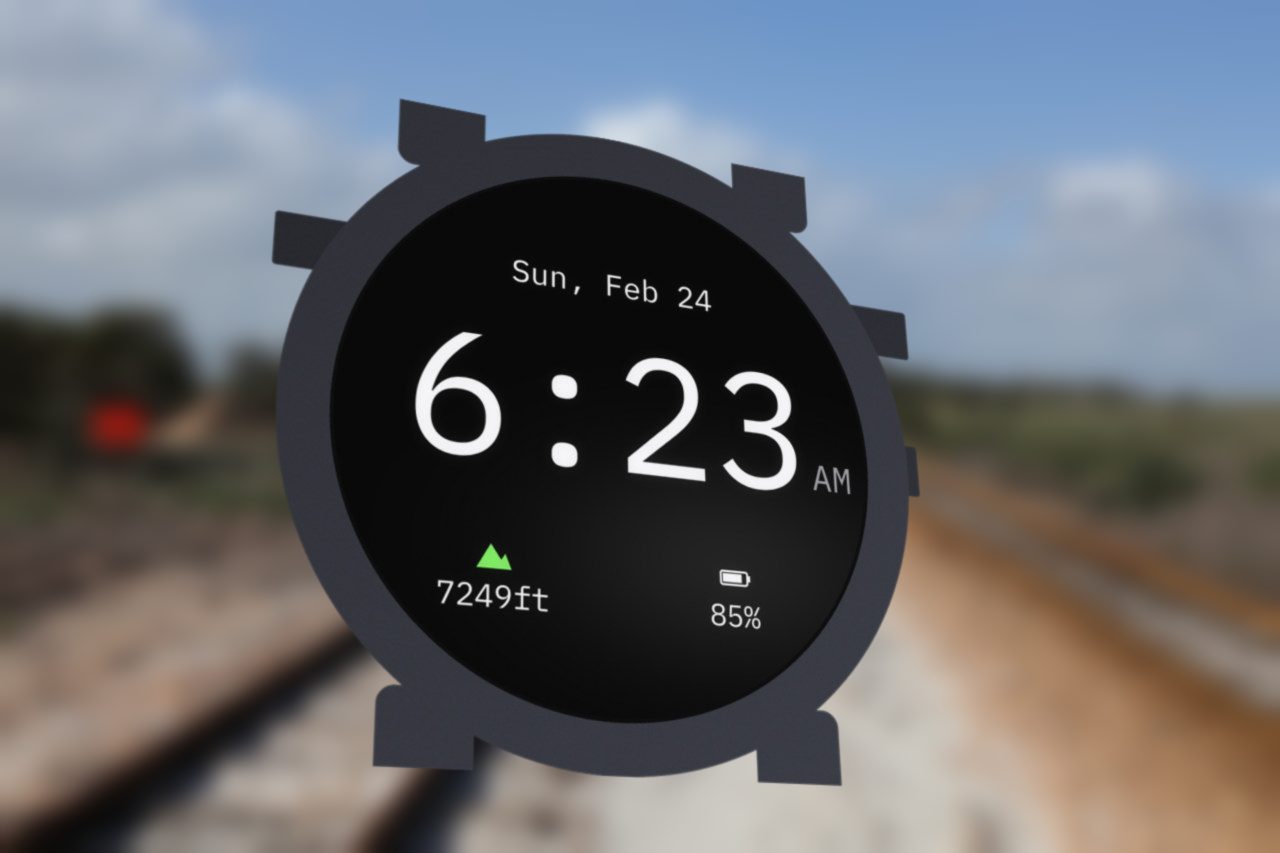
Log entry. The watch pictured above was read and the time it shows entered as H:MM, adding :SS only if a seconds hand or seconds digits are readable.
6:23
